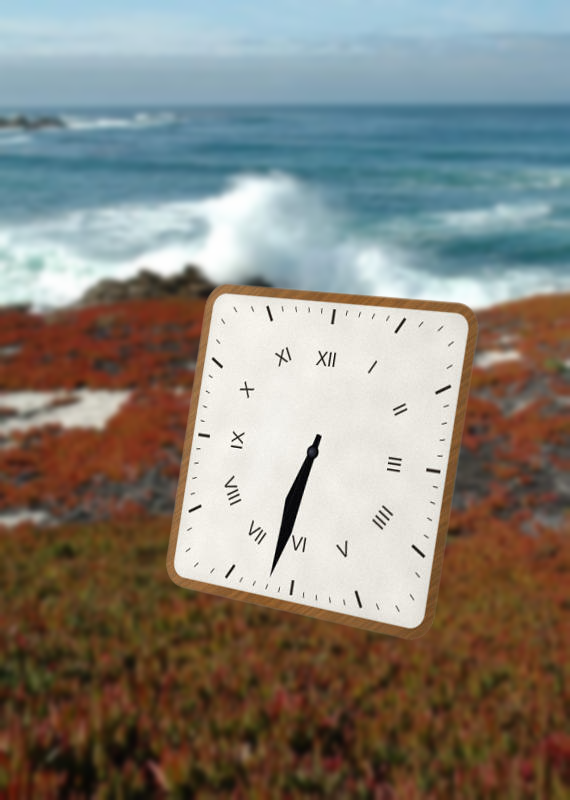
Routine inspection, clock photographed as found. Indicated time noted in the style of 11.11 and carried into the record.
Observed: 6.32
